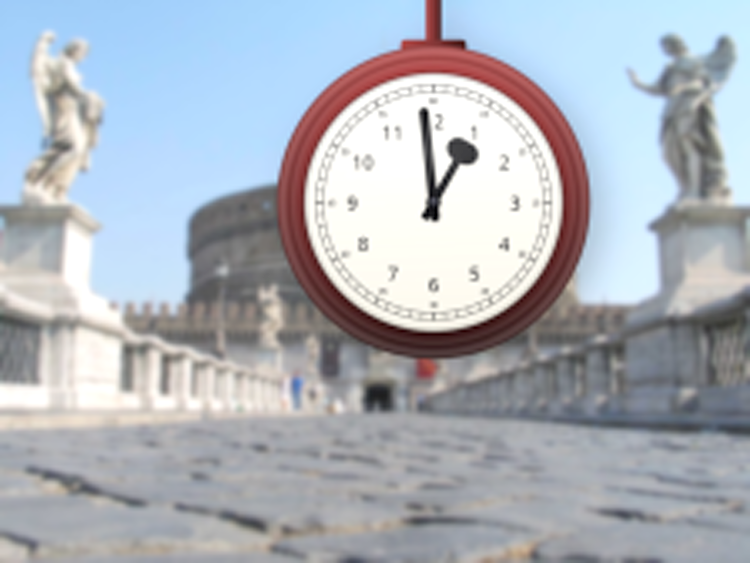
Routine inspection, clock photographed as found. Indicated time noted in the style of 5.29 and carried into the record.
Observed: 12.59
